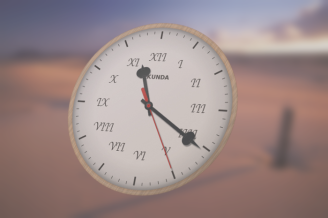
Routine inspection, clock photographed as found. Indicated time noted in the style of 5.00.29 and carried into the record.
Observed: 11.20.25
